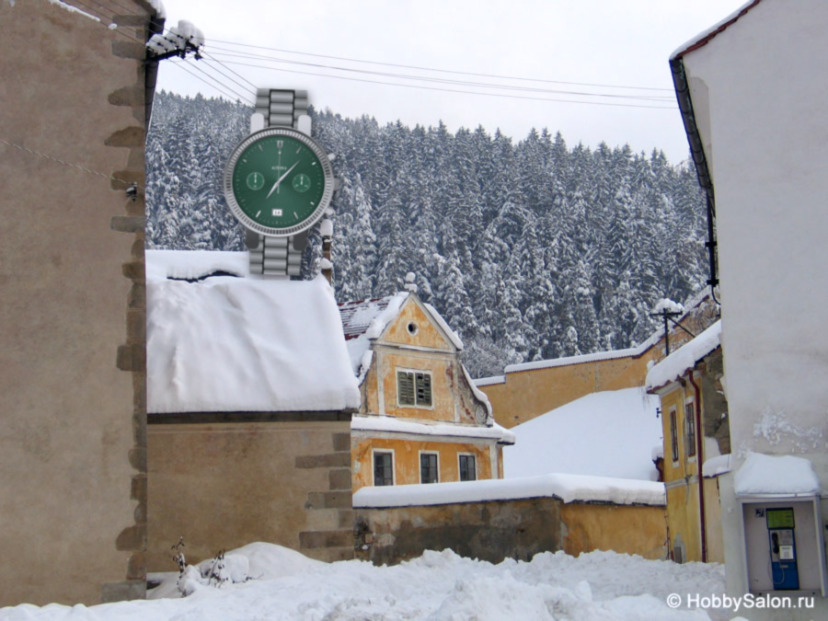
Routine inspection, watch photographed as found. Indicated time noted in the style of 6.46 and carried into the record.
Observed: 7.07
